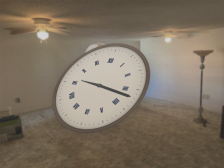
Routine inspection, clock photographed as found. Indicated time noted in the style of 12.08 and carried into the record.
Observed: 9.17
